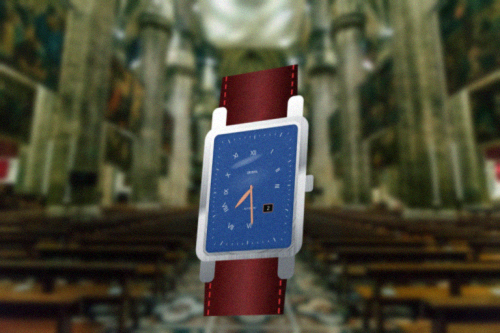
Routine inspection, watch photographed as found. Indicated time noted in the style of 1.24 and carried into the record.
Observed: 7.29
